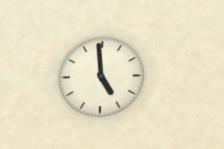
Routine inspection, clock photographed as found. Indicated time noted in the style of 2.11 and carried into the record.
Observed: 4.59
